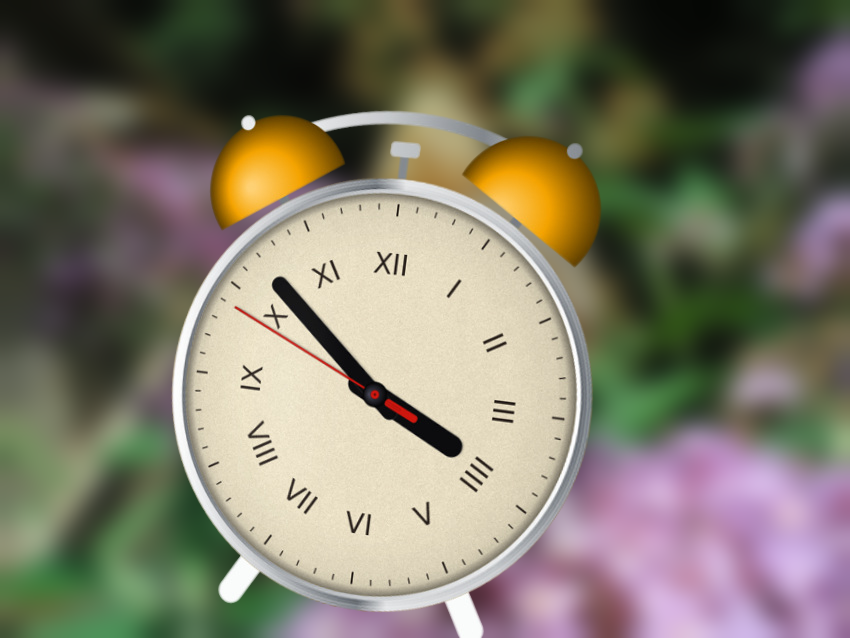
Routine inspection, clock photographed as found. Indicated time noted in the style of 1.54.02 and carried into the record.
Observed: 3.51.49
